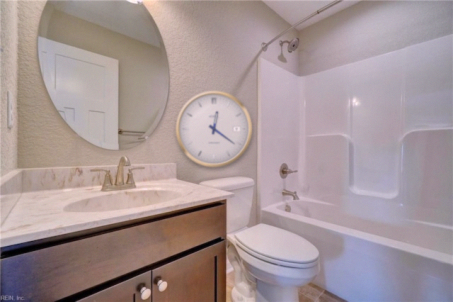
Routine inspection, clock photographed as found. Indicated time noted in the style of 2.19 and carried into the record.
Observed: 12.21
